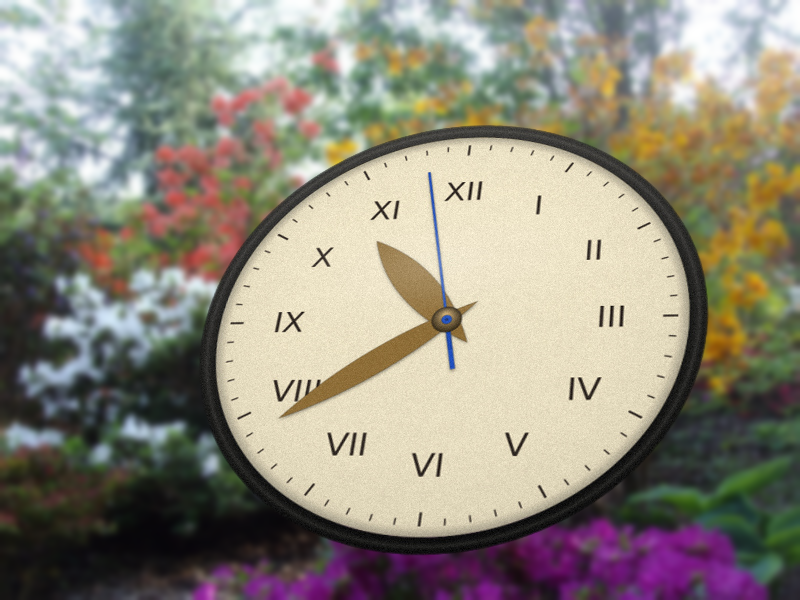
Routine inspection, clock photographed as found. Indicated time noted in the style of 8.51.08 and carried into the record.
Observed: 10.38.58
